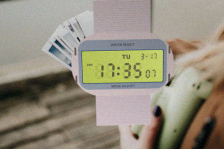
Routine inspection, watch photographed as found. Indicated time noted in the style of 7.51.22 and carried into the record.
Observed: 17.35.07
